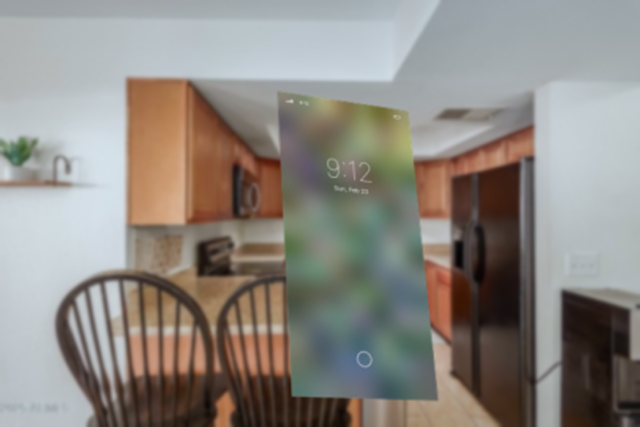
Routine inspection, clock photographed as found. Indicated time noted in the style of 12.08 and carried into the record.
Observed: 9.12
